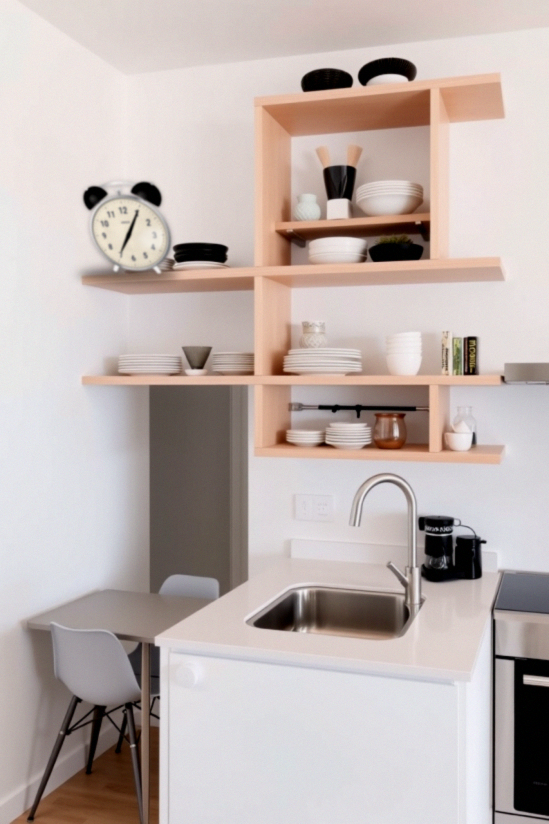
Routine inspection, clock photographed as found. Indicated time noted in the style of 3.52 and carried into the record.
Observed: 7.05
